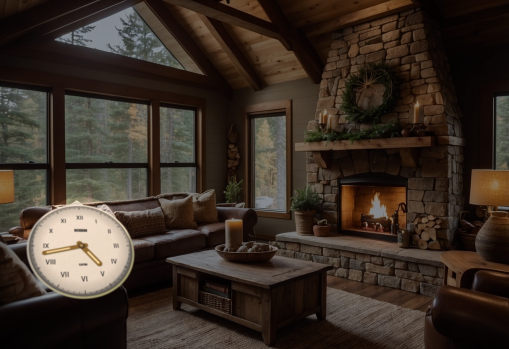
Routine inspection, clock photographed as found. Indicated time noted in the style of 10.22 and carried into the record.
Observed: 4.43
